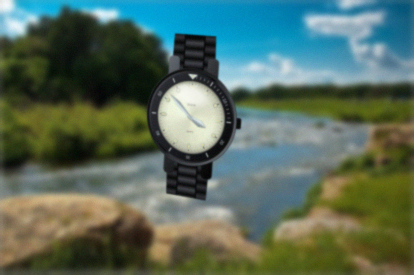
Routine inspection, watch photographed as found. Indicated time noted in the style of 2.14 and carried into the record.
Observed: 3.52
